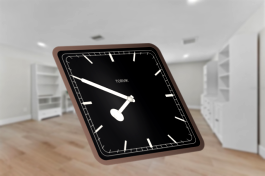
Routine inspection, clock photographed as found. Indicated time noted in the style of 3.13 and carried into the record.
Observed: 7.50
